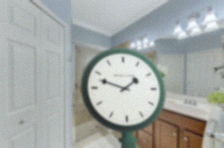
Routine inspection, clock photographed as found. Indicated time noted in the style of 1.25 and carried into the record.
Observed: 1.48
